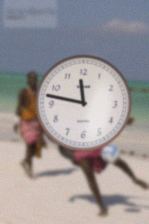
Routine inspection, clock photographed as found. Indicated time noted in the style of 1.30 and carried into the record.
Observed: 11.47
